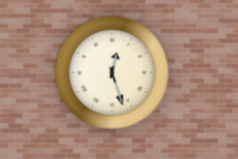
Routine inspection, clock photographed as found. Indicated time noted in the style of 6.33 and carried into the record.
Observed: 12.27
